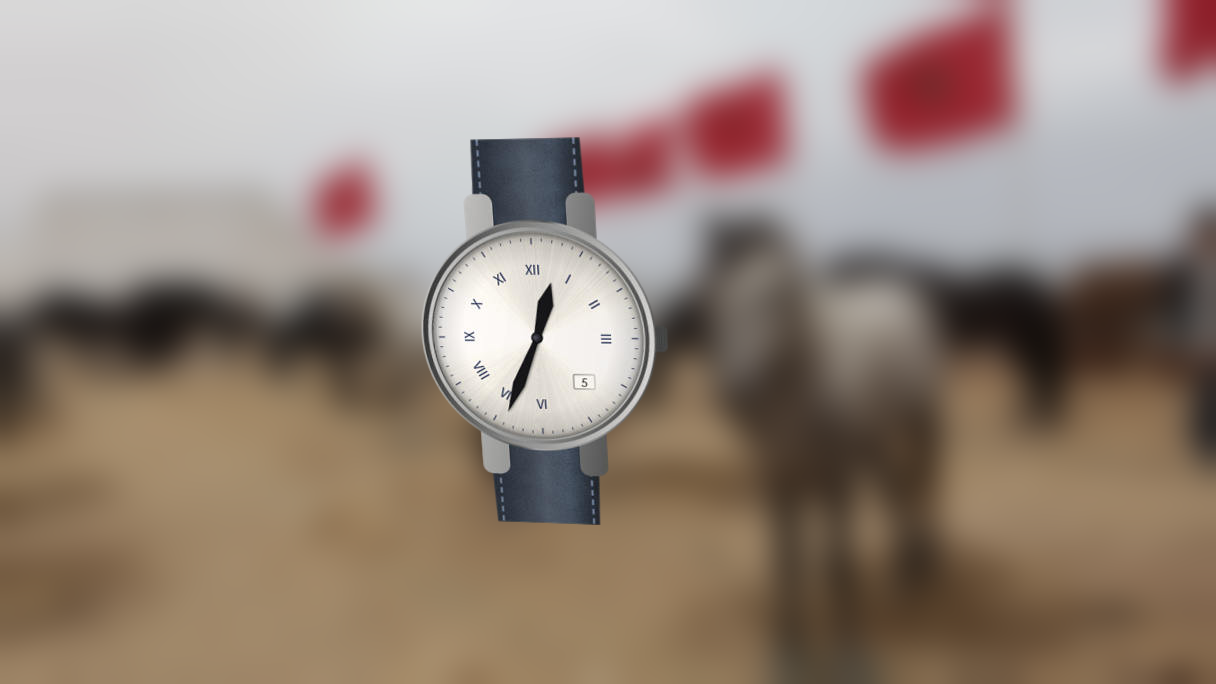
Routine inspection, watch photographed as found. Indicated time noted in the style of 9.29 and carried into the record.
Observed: 12.34
